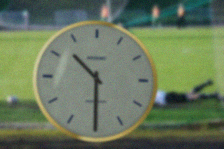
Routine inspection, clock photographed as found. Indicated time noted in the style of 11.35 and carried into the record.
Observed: 10.30
